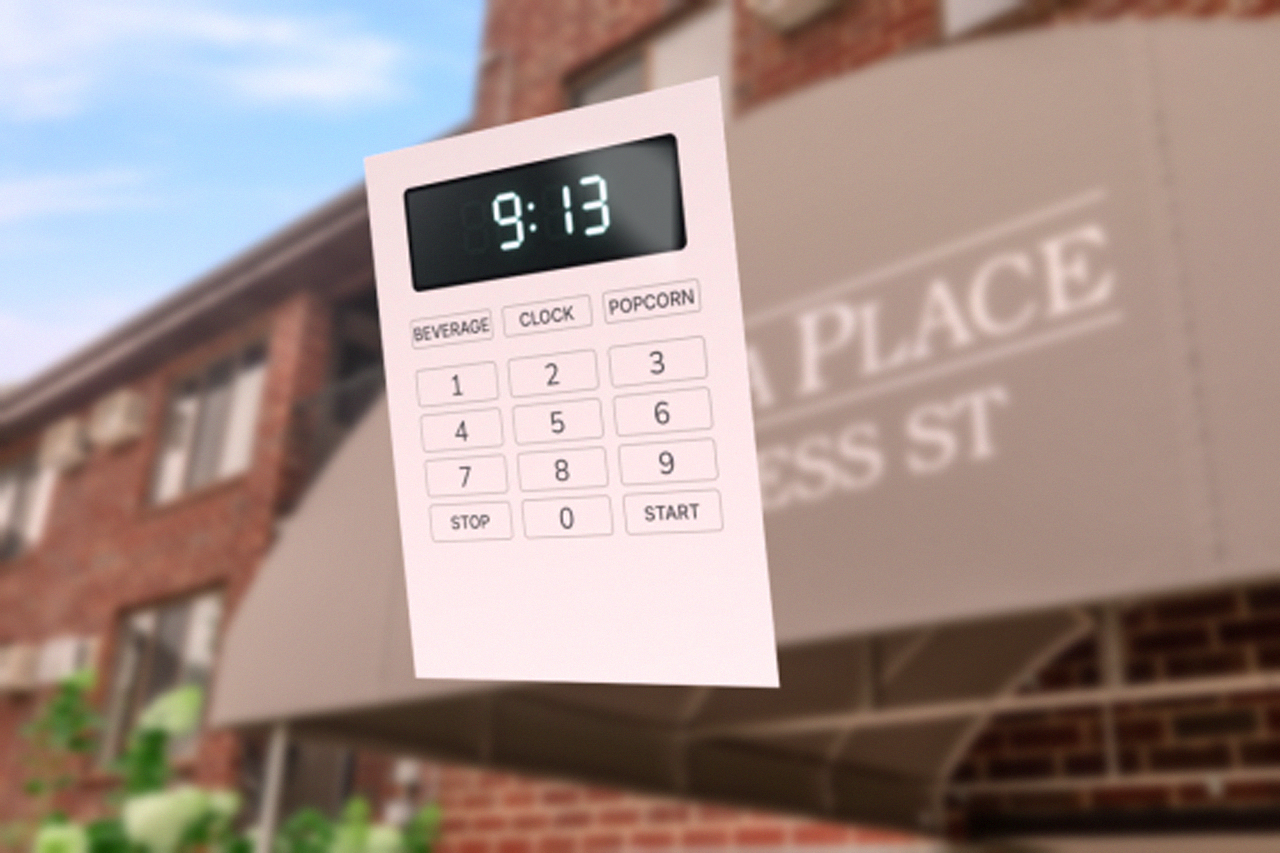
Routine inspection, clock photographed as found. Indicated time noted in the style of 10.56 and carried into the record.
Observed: 9.13
